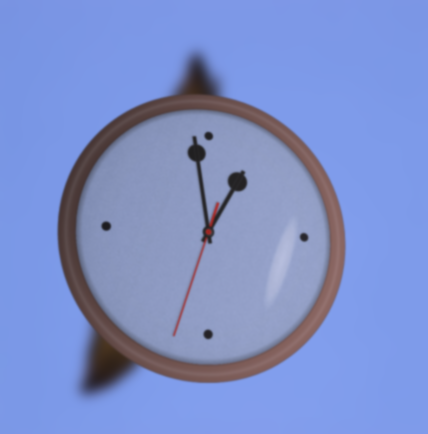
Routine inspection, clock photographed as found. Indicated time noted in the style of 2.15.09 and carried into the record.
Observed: 12.58.33
